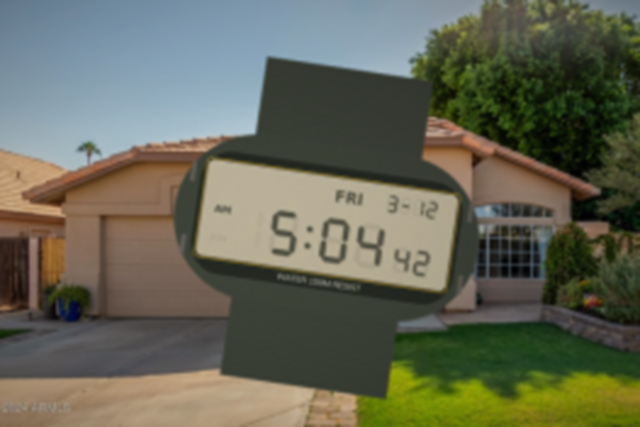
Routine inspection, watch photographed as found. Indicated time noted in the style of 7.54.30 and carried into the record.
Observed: 5.04.42
